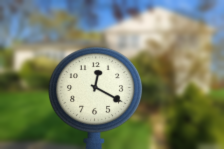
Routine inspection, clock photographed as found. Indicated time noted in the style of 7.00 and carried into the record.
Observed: 12.20
